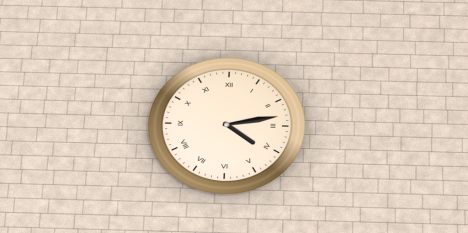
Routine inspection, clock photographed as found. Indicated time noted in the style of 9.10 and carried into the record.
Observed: 4.13
